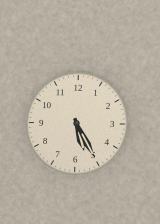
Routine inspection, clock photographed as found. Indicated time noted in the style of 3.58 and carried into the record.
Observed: 5.25
